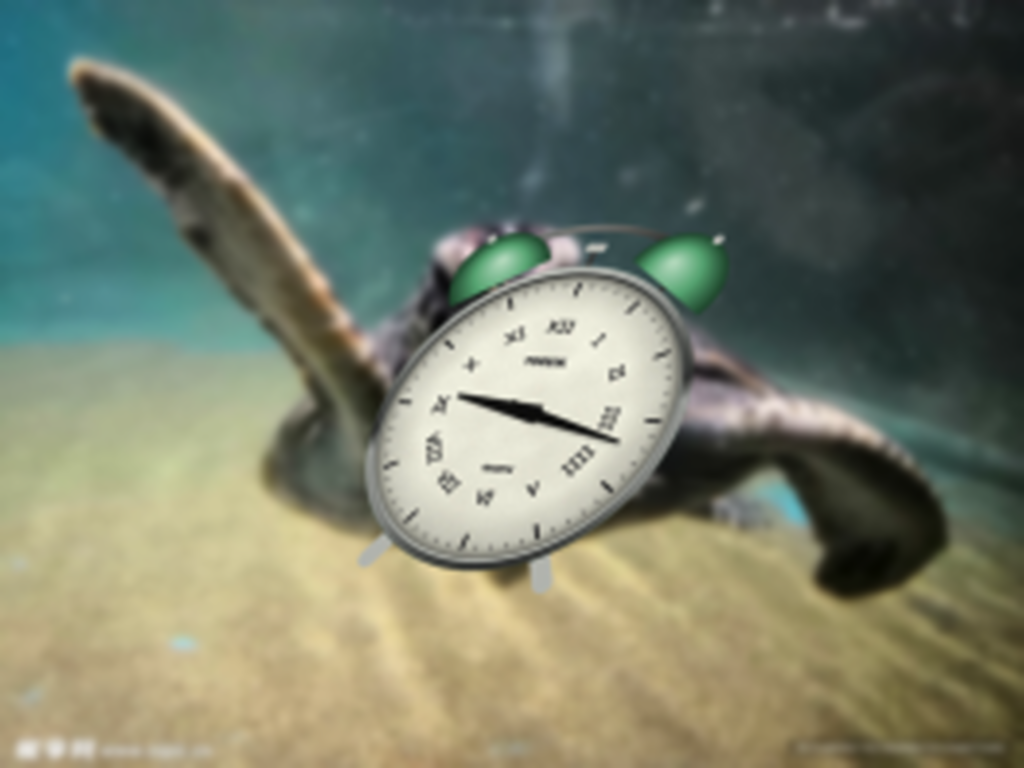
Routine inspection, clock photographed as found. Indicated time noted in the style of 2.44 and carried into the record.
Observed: 9.17
